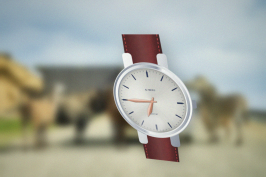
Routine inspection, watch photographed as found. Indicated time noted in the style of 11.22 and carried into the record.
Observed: 6.45
